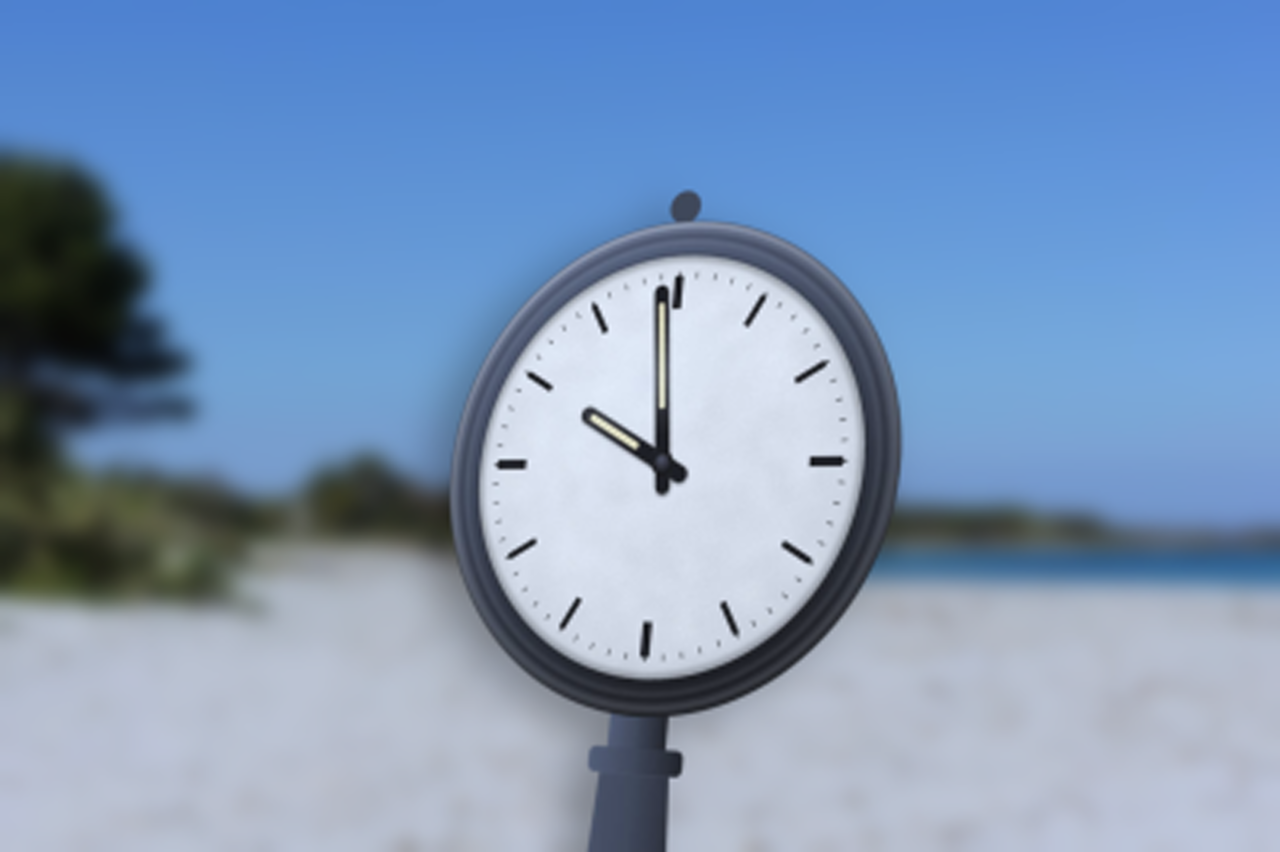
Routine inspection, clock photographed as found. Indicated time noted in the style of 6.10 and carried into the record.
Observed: 9.59
